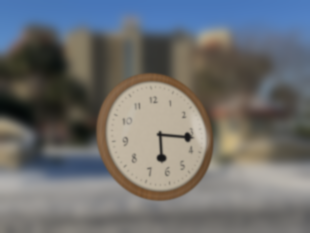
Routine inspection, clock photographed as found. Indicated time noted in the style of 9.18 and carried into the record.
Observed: 6.17
